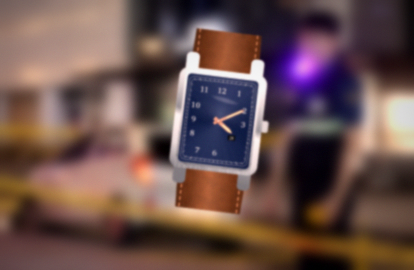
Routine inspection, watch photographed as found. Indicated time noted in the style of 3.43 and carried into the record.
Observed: 4.10
